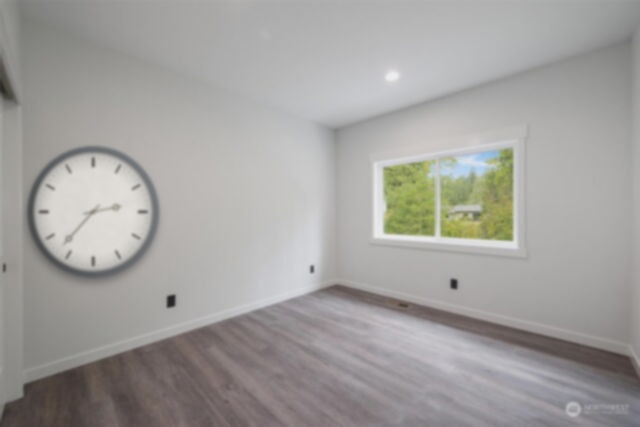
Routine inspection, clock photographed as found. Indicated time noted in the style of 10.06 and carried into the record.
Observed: 2.37
